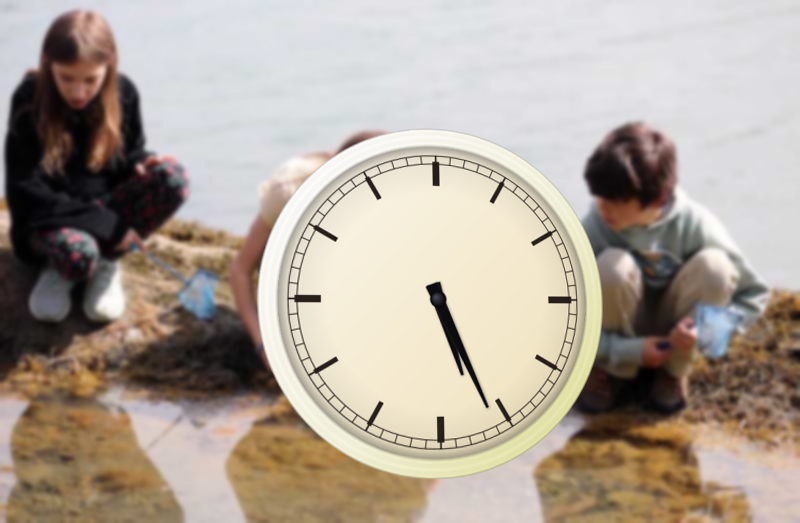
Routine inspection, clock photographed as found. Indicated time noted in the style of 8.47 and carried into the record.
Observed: 5.26
